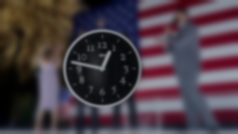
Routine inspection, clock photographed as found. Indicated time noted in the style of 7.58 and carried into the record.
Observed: 12.47
